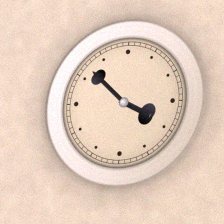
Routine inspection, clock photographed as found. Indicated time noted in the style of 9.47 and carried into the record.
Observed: 3.52
